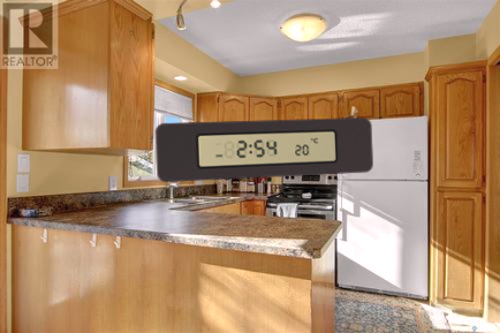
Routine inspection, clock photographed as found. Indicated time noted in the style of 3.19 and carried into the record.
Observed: 2.54
